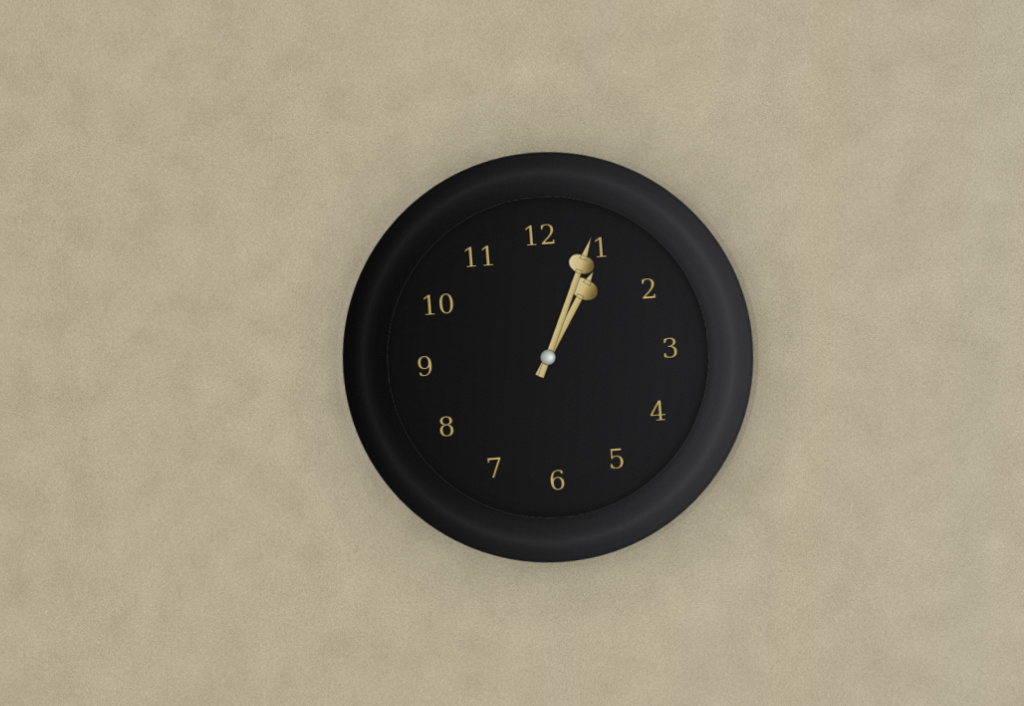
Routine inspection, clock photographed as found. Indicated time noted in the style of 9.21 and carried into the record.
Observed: 1.04
